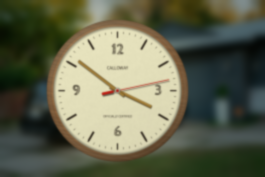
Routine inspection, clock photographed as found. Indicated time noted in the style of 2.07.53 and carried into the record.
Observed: 3.51.13
